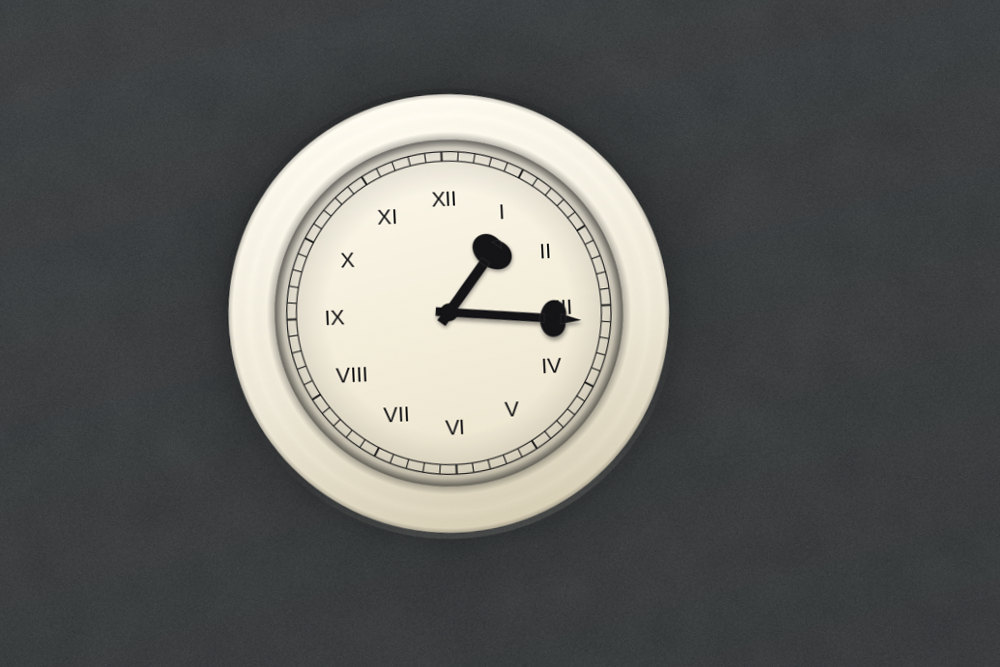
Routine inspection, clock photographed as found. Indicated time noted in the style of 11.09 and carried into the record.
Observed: 1.16
